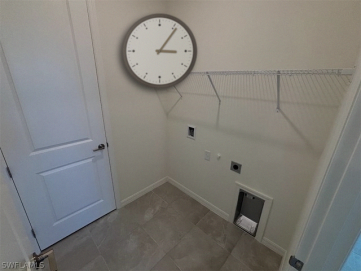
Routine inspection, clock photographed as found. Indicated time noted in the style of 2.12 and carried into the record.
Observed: 3.06
